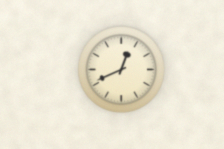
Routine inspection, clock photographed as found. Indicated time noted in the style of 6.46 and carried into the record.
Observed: 12.41
